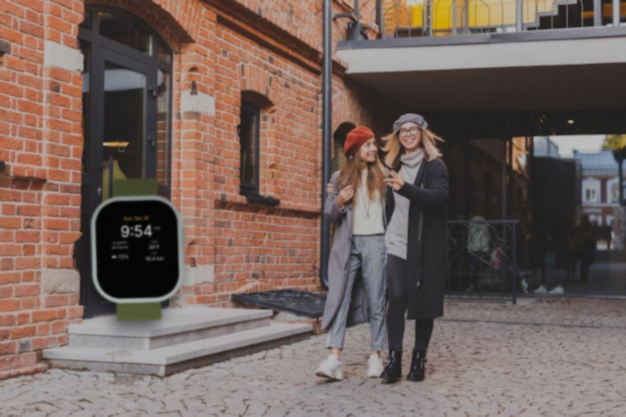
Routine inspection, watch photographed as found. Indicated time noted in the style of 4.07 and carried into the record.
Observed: 9.54
